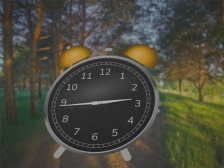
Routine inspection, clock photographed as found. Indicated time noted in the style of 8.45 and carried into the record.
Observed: 2.44
